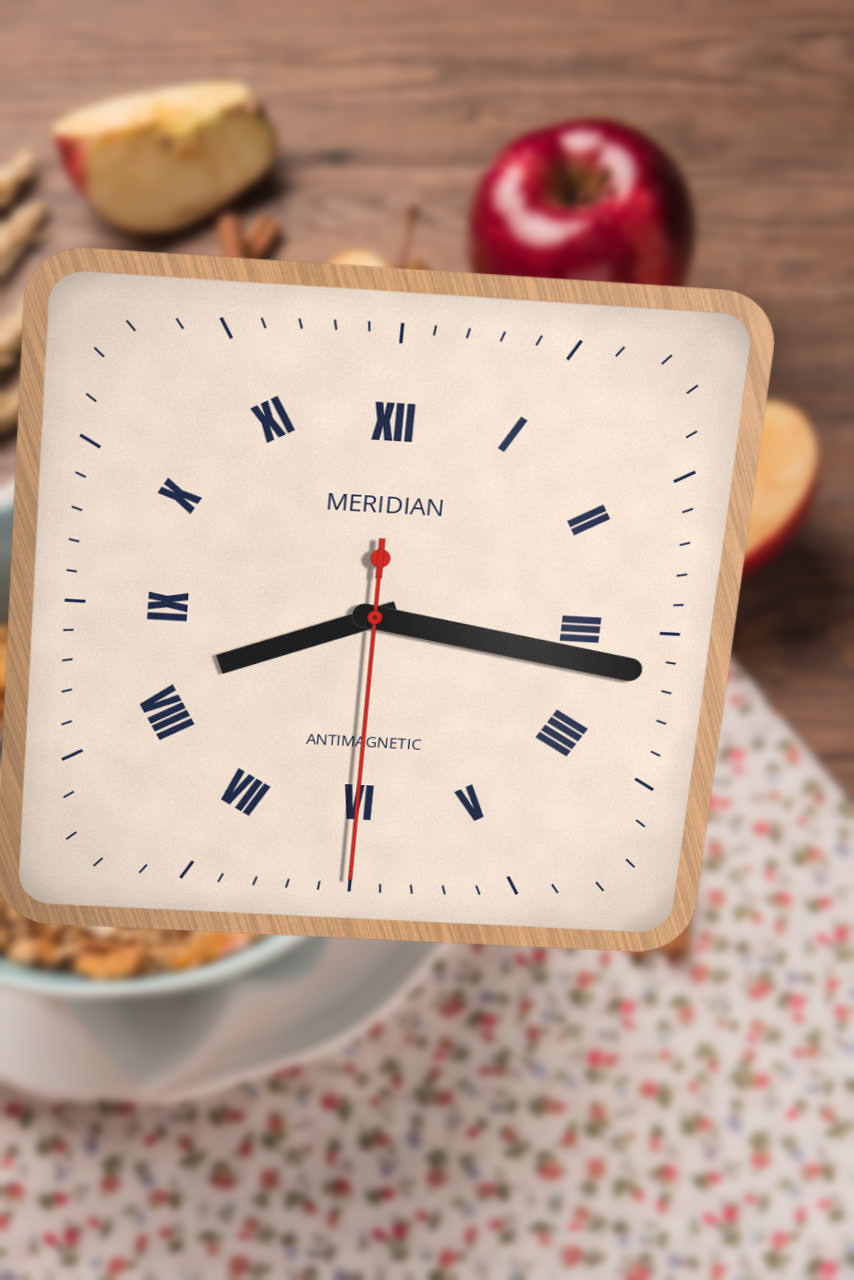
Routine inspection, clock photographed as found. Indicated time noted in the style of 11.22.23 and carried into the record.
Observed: 8.16.30
